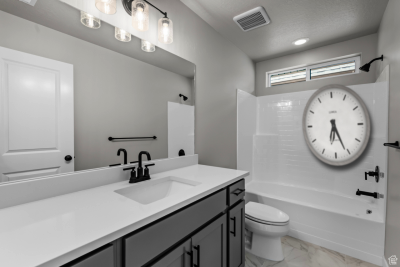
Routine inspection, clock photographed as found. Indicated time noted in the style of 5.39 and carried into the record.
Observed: 6.26
